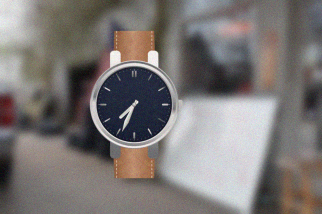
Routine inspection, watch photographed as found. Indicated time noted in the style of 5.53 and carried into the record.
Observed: 7.34
